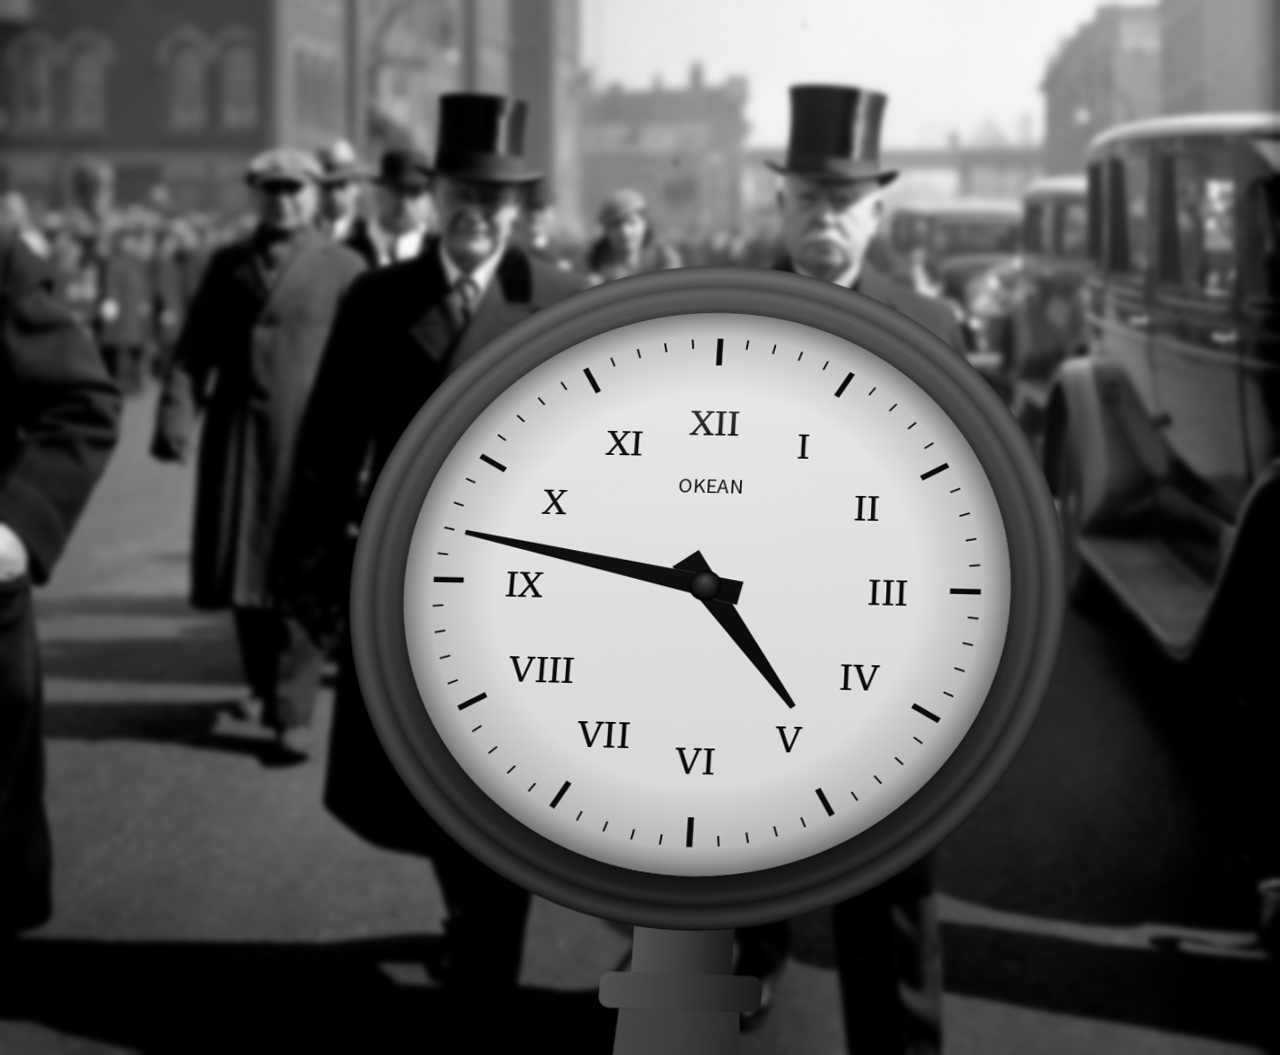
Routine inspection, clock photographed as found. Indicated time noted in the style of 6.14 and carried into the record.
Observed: 4.47
